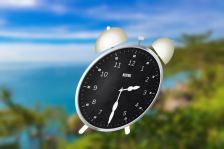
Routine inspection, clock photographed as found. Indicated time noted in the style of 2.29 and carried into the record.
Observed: 2.30
